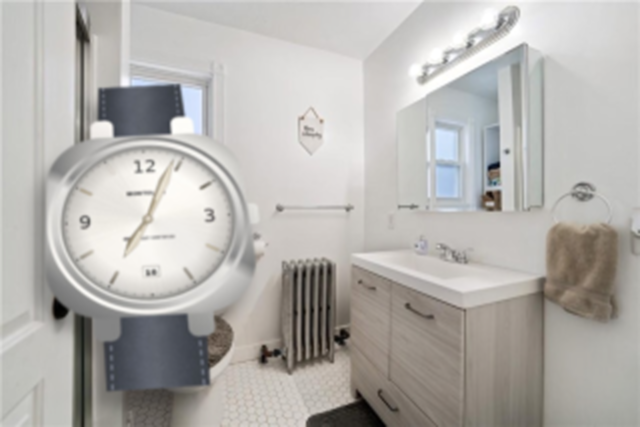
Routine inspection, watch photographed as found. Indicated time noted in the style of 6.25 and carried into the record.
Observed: 7.04
